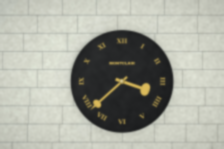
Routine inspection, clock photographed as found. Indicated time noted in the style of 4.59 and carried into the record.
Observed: 3.38
